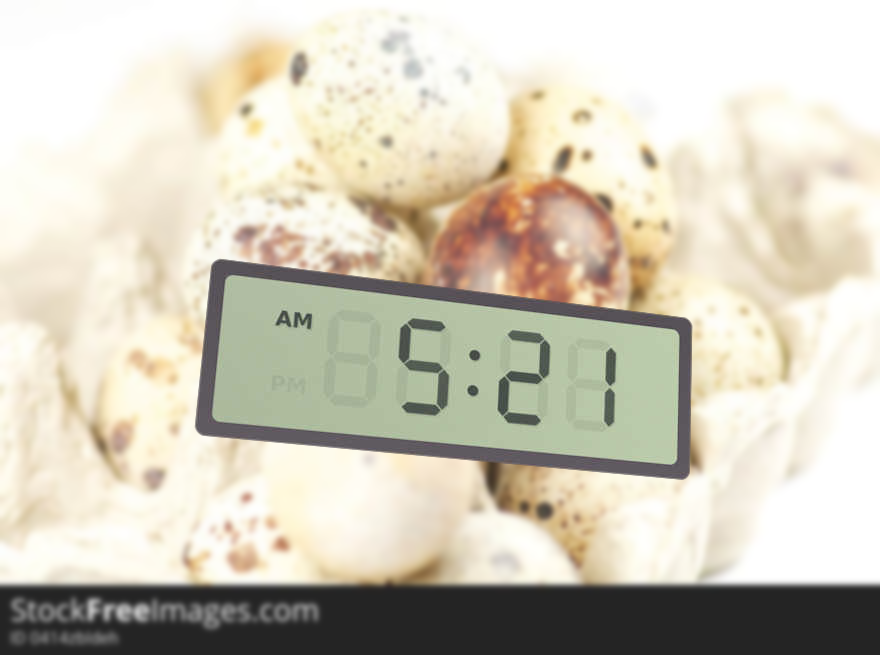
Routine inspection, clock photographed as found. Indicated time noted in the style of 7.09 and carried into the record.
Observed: 5.21
